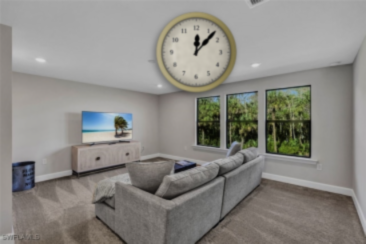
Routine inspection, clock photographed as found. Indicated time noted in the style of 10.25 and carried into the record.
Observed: 12.07
